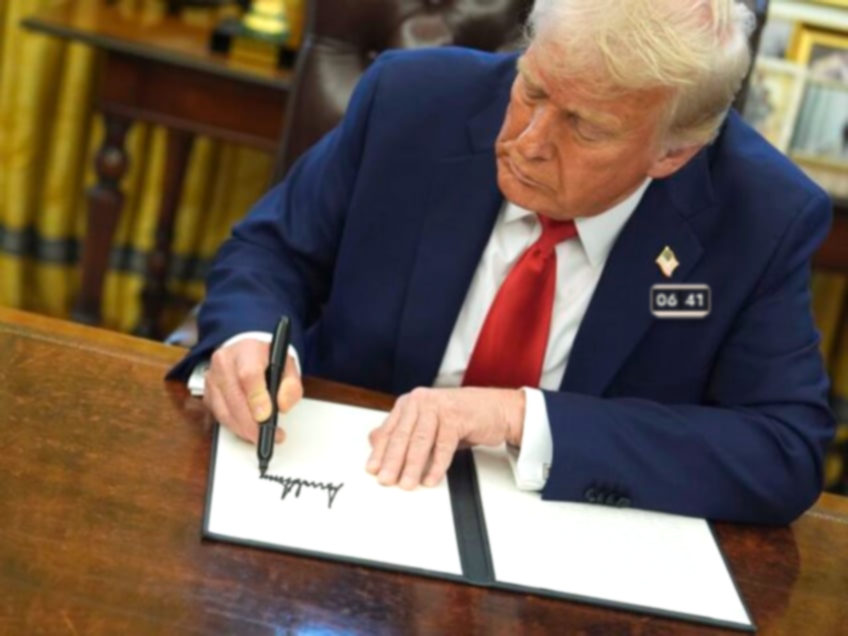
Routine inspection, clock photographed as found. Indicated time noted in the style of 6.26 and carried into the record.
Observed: 6.41
